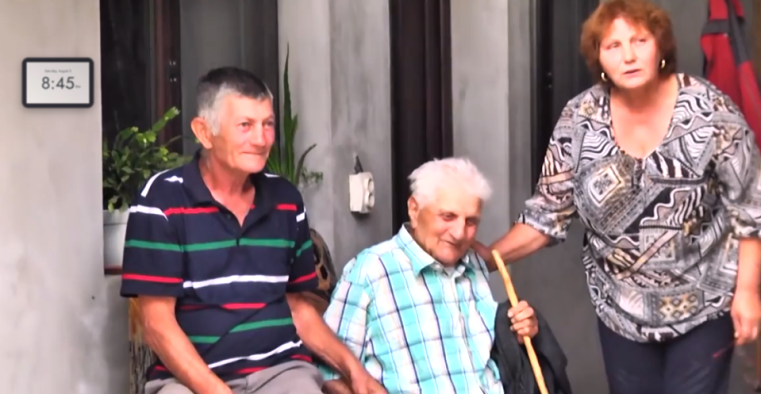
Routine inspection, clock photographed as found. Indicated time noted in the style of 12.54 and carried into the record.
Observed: 8.45
